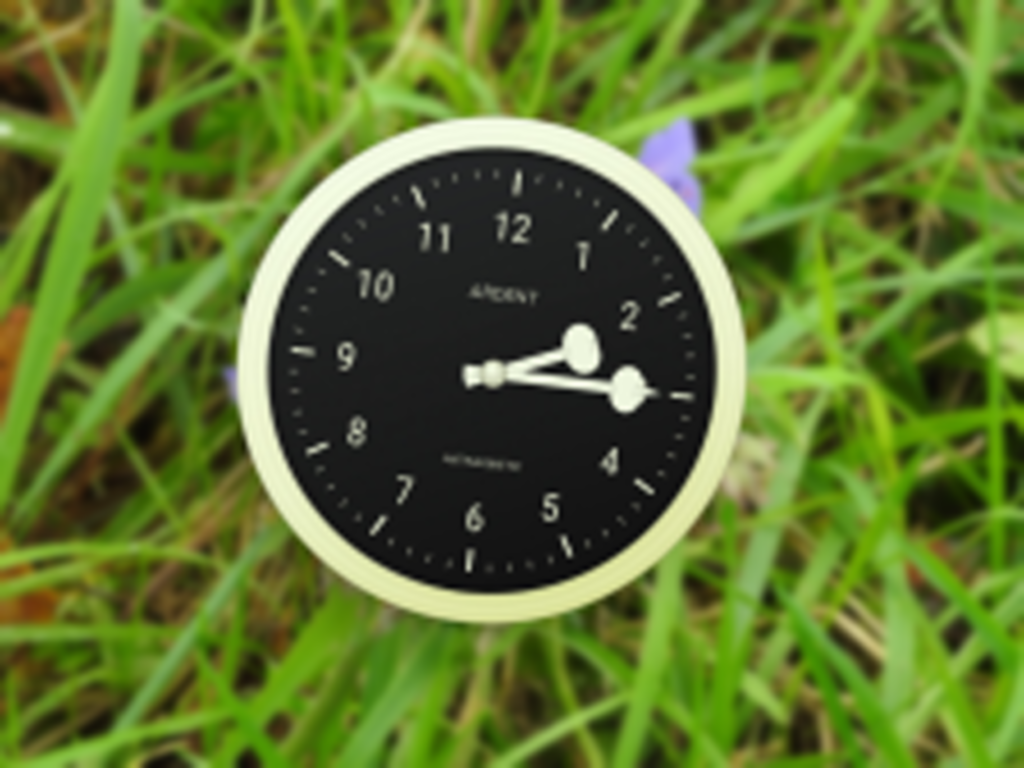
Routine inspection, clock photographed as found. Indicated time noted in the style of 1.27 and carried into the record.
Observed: 2.15
